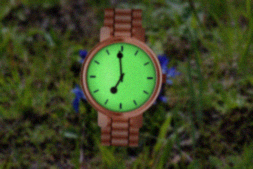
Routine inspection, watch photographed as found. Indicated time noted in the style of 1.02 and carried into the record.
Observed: 6.59
